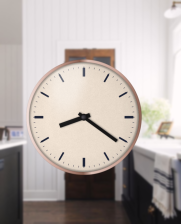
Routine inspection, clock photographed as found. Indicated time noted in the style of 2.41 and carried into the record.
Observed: 8.21
